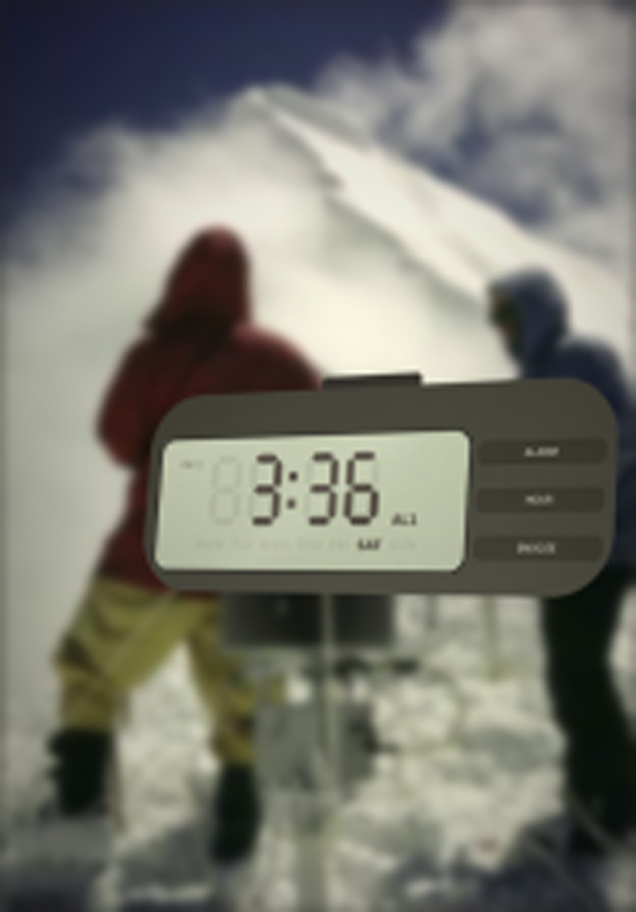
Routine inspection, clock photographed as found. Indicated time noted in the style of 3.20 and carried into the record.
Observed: 3.36
